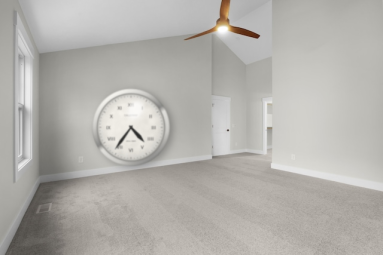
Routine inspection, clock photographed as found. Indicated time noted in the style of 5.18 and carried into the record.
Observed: 4.36
